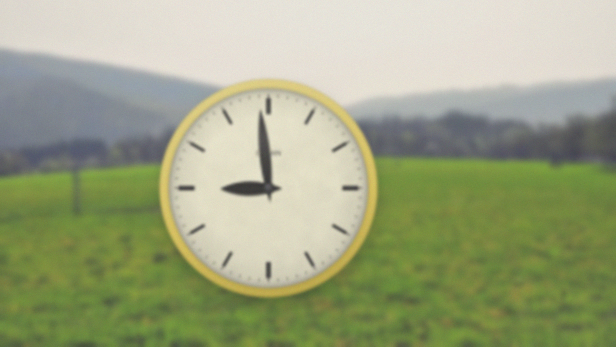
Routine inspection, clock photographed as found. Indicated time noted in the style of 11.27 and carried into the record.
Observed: 8.59
